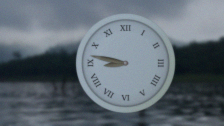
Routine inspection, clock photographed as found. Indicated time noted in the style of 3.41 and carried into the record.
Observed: 8.47
